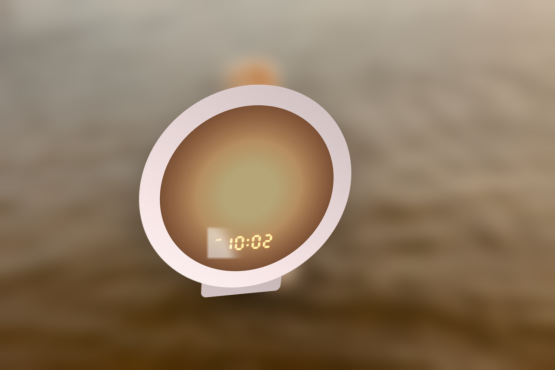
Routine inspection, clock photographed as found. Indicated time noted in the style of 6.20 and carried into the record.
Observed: 10.02
